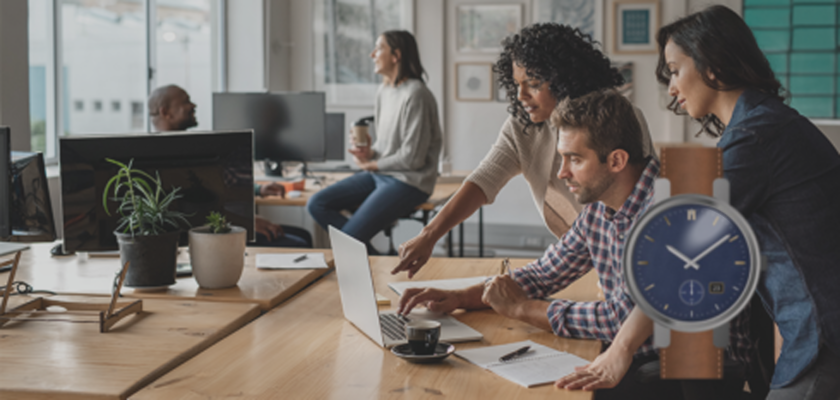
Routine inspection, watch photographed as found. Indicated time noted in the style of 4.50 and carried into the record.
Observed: 10.09
